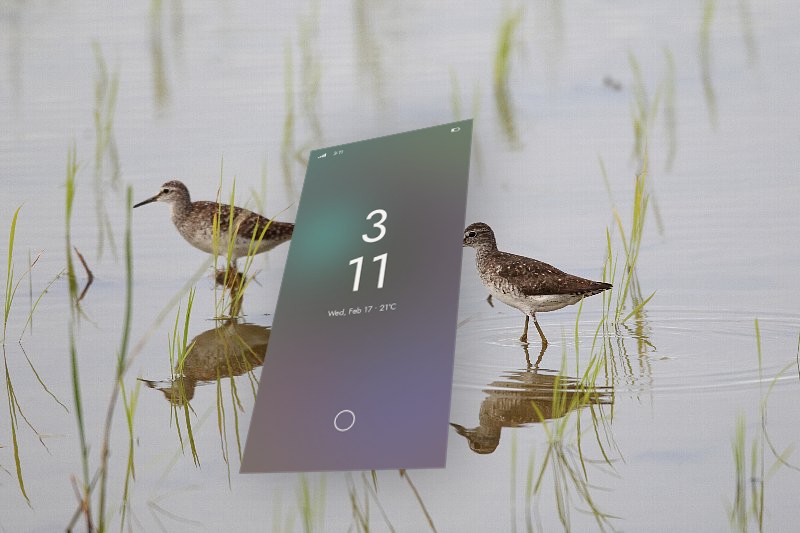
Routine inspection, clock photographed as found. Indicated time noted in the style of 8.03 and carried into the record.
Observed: 3.11
